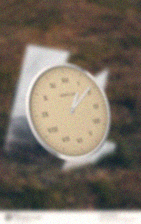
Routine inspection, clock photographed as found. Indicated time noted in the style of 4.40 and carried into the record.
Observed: 1.09
